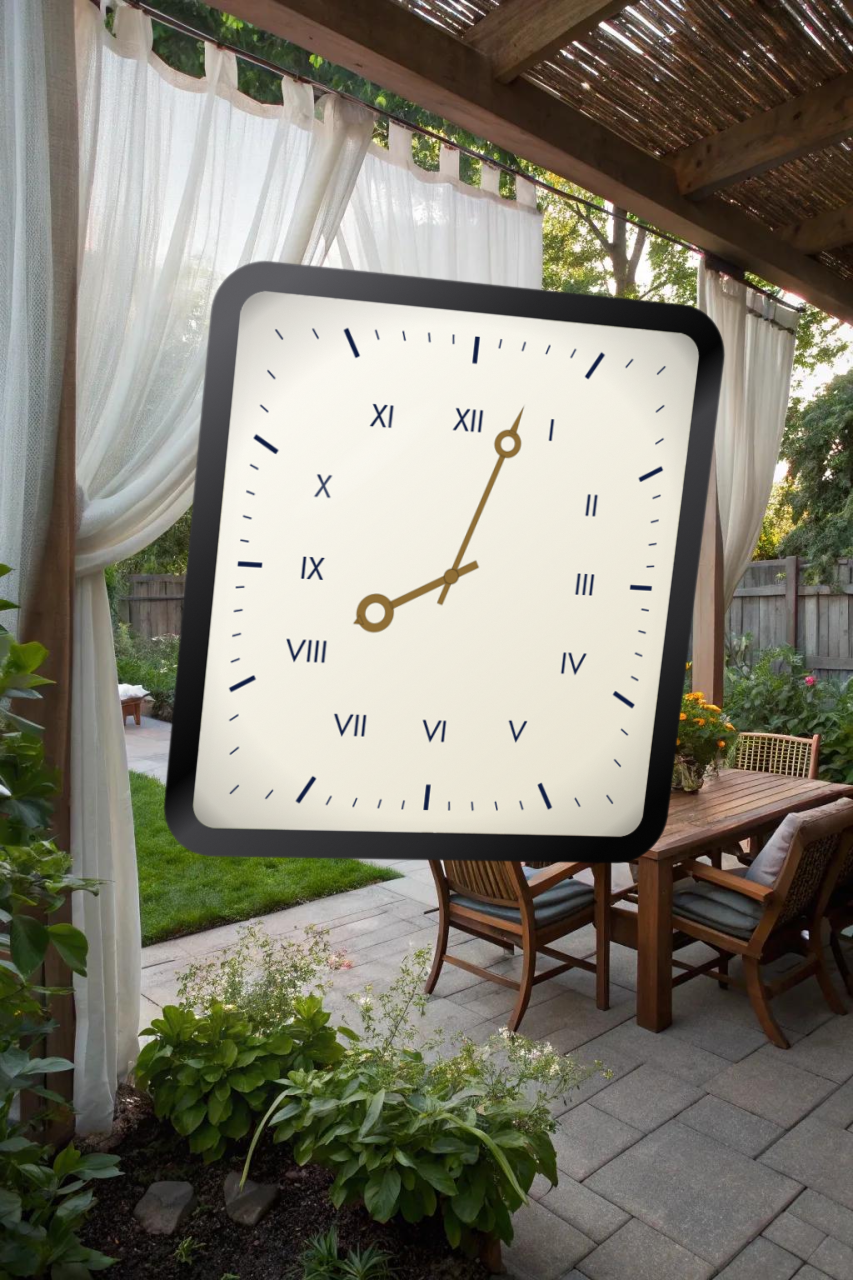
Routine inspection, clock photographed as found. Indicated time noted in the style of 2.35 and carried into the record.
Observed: 8.03
